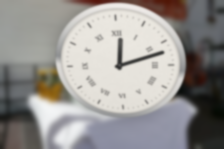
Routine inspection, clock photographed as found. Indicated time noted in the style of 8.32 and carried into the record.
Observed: 12.12
